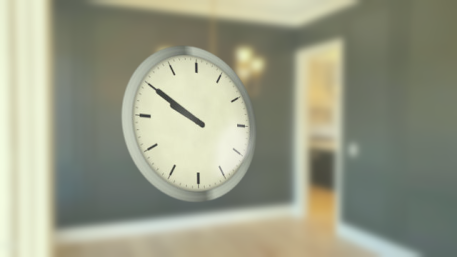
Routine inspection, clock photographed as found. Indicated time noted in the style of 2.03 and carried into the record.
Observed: 9.50
